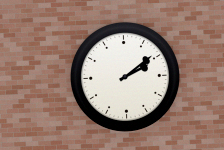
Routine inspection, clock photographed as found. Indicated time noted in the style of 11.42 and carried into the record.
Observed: 2.09
